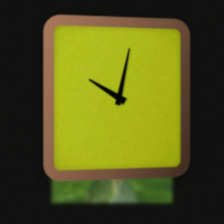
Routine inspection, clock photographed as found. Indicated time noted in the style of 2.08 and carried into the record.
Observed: 10.02
